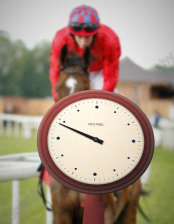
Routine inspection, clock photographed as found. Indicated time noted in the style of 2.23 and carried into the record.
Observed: 9.49
